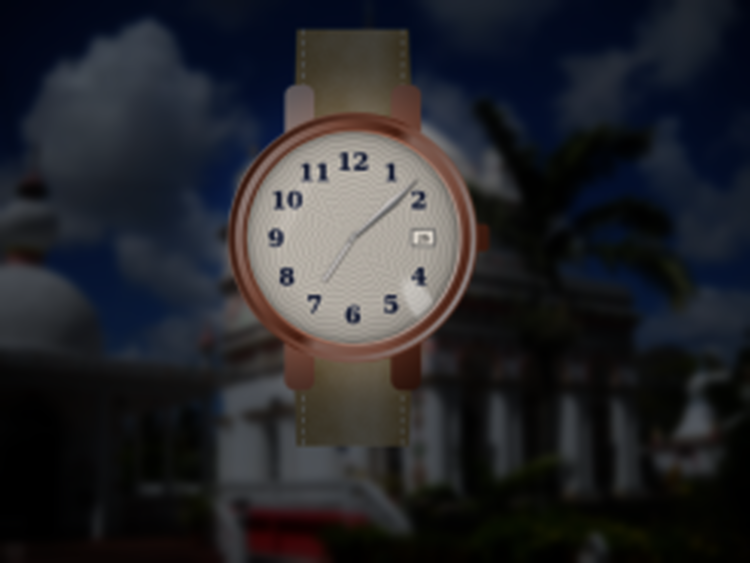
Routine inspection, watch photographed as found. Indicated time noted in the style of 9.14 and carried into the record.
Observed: 7.08
